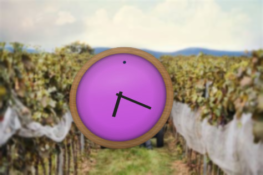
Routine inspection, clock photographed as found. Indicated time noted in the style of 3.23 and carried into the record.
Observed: 6.18
